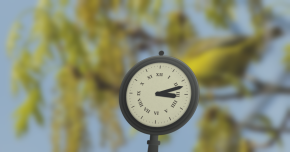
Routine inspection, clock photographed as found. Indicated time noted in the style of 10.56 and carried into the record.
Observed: 3.12
